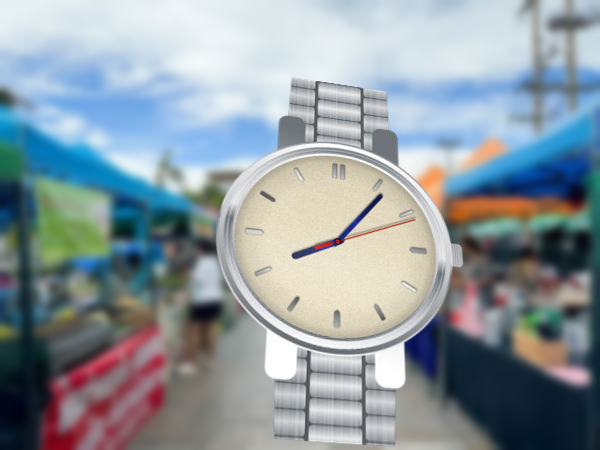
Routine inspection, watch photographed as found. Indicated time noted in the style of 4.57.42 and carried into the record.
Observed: 8.06.11
